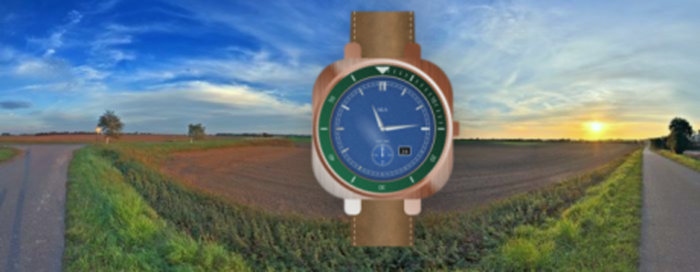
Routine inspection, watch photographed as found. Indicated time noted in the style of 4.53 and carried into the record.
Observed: 11.14
